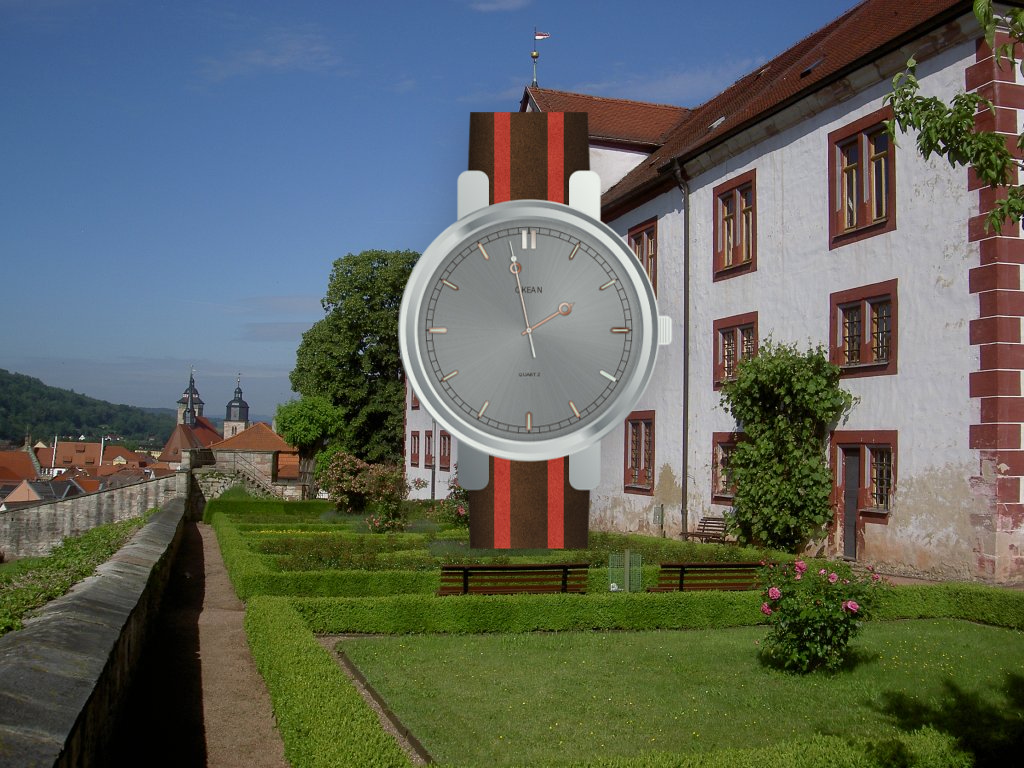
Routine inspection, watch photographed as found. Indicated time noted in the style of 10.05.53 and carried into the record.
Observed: 1.57.58
